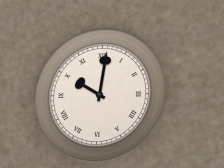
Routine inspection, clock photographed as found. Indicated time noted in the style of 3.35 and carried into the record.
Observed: 10.01
